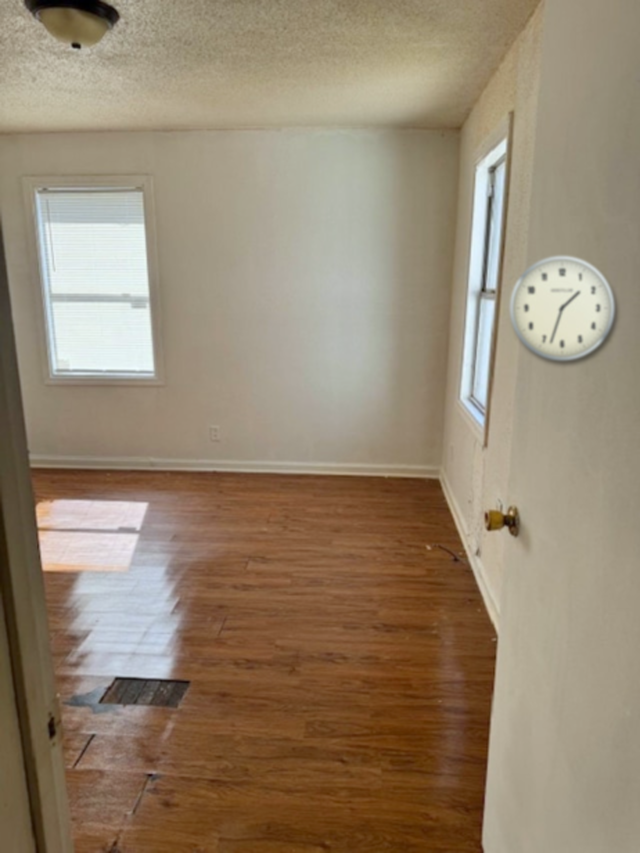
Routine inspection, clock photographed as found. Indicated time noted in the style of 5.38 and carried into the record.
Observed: 1.33
